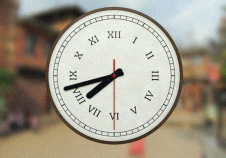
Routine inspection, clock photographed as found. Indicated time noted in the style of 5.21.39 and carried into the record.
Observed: 7.42.30
